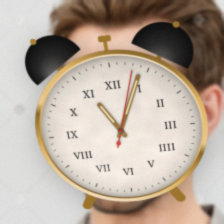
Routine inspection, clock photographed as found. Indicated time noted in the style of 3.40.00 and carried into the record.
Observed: 11.04.03
